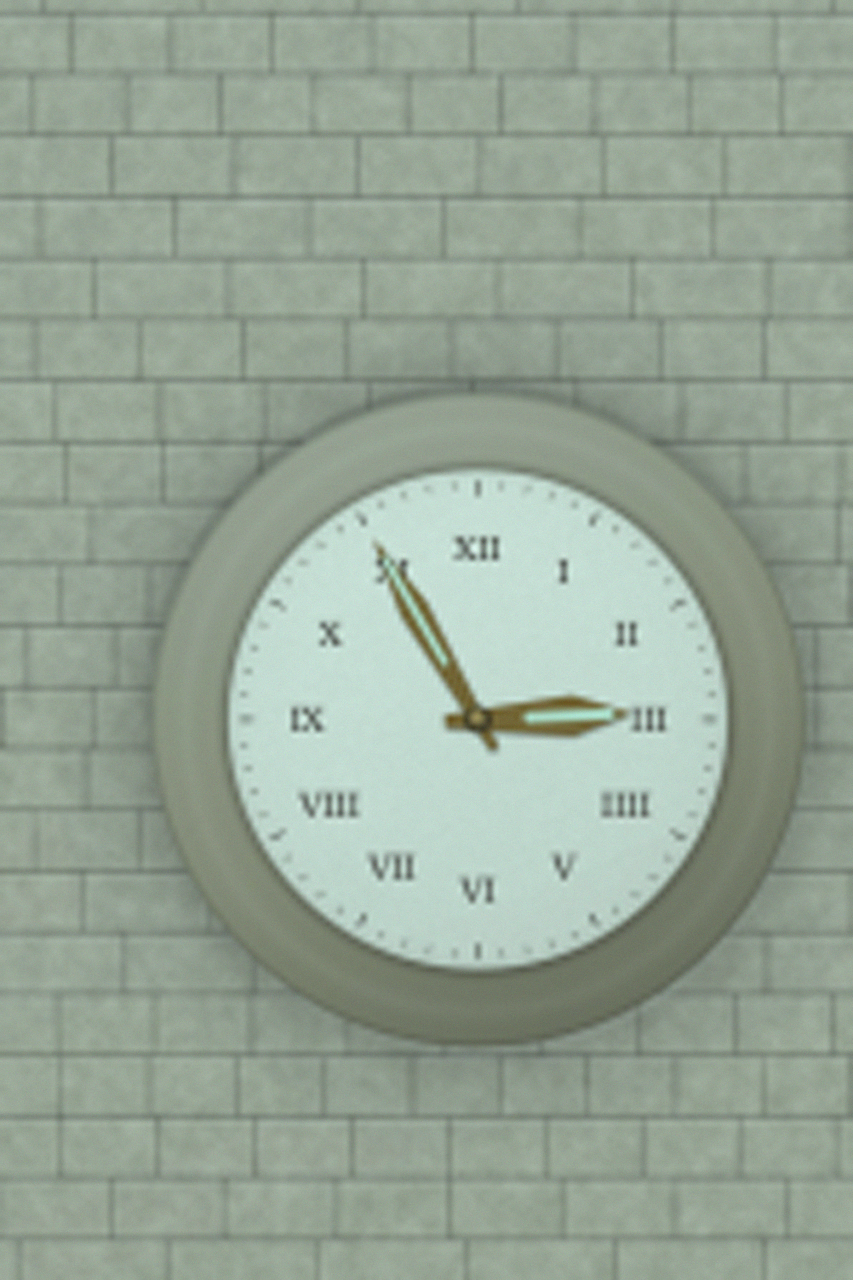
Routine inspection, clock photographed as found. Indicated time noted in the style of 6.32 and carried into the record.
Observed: 2.55
